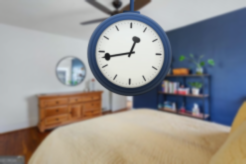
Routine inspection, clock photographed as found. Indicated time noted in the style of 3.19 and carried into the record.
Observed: 12.43
